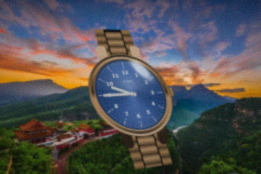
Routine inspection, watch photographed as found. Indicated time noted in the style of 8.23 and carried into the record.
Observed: 9.45
